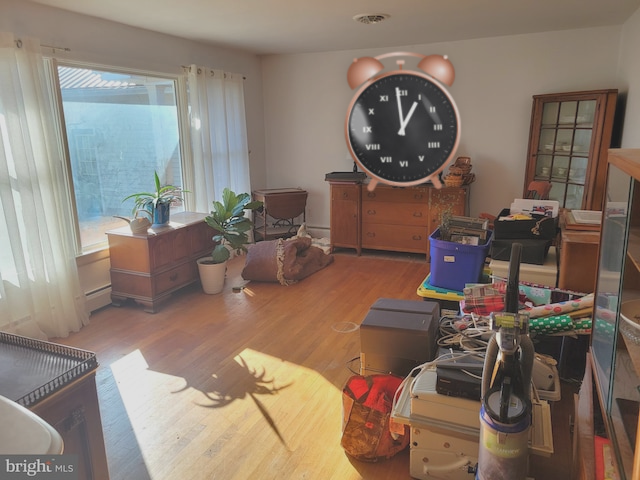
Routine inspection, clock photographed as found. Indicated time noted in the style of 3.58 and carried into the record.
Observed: 12.59
